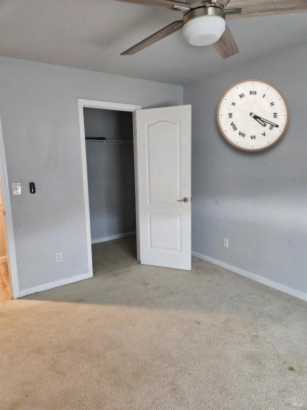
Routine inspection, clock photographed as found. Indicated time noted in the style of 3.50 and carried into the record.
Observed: 4.19
